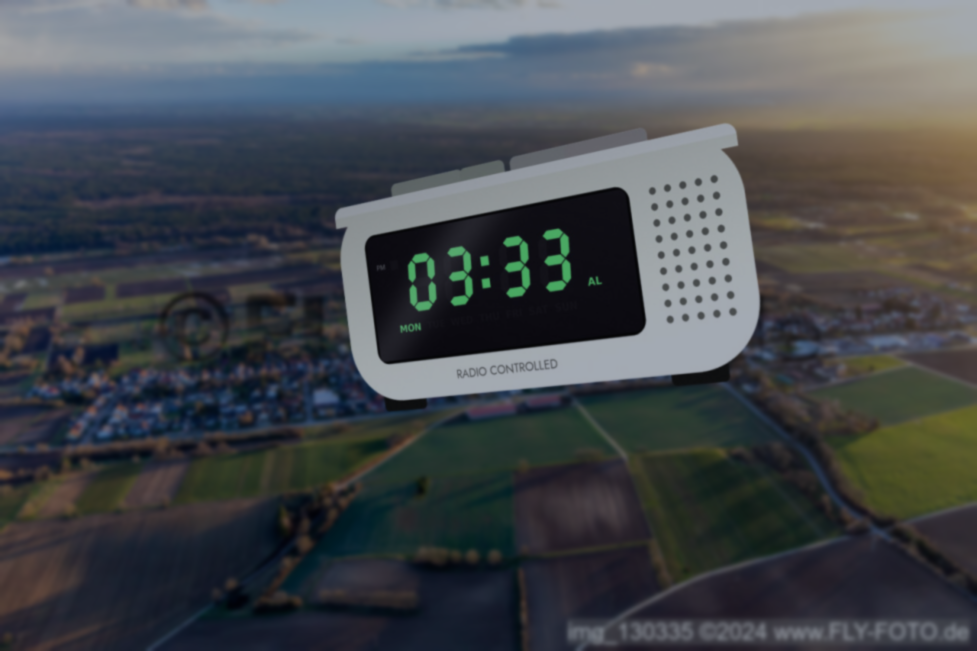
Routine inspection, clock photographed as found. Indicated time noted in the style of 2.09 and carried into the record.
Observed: 3.33
